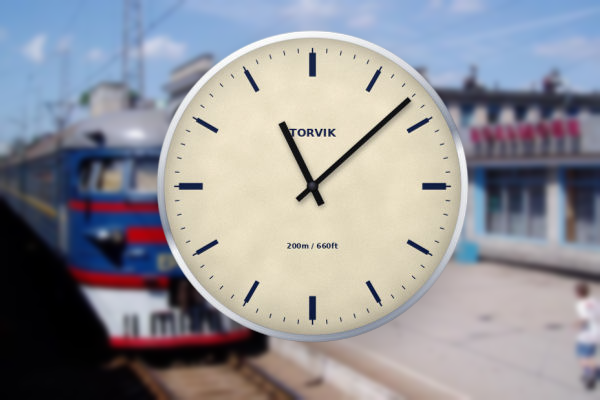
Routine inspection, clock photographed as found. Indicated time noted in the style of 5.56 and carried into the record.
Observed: 11.08
